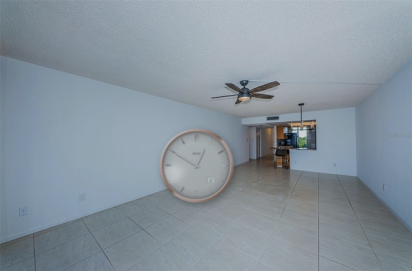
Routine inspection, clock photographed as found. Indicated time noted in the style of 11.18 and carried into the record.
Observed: 12.50
